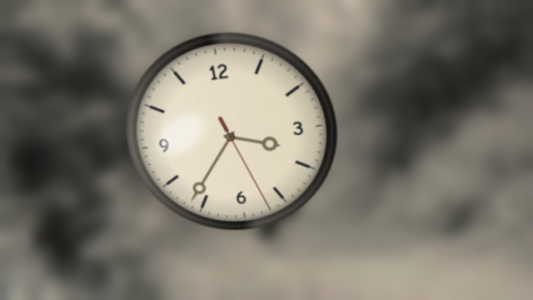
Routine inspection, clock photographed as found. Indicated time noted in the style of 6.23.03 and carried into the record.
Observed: 3.36.27
